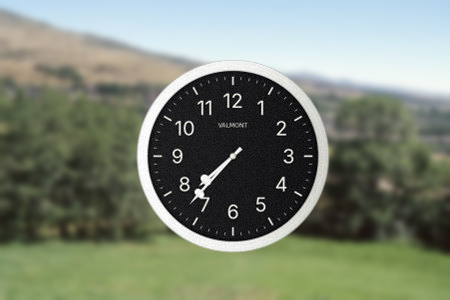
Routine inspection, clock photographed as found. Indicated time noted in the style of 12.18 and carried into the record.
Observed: 7.37
